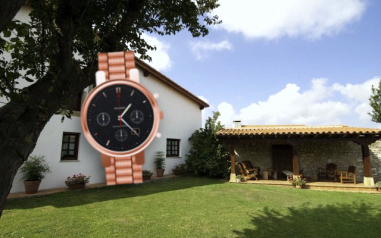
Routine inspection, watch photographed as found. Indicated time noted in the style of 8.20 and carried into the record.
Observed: 1.23
